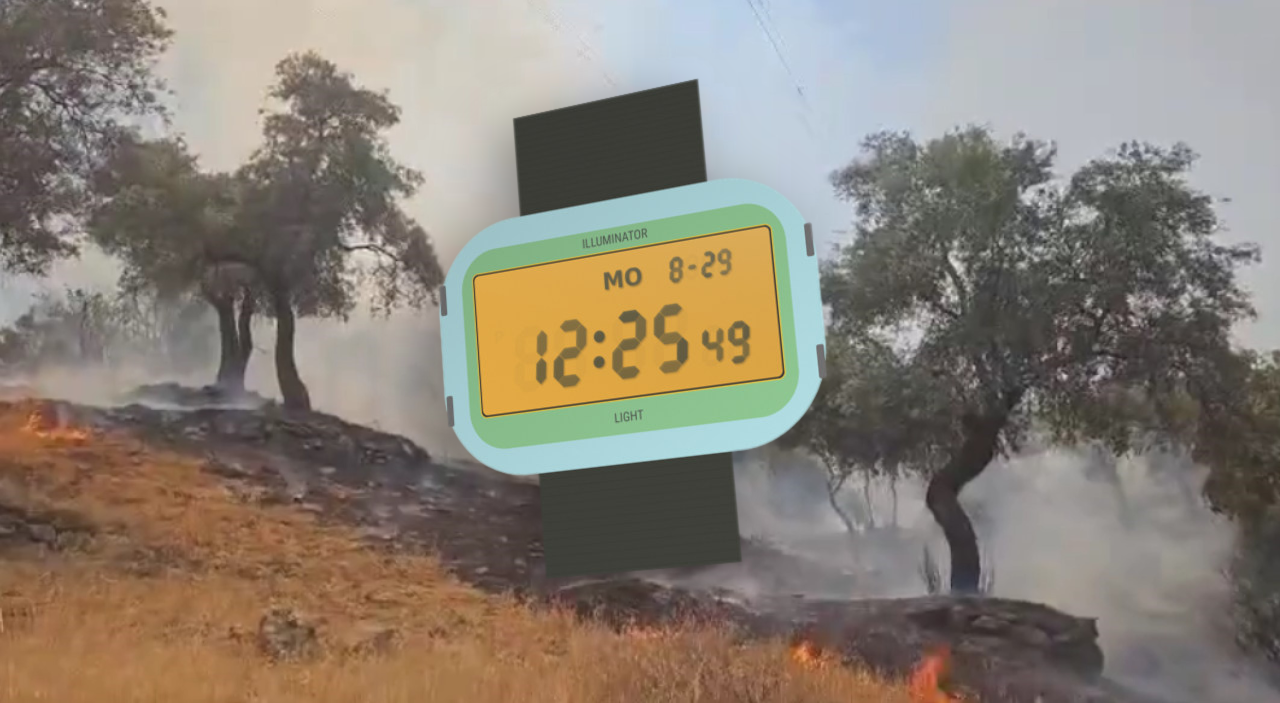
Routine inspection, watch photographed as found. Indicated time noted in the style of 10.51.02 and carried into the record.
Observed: 12.25.49
